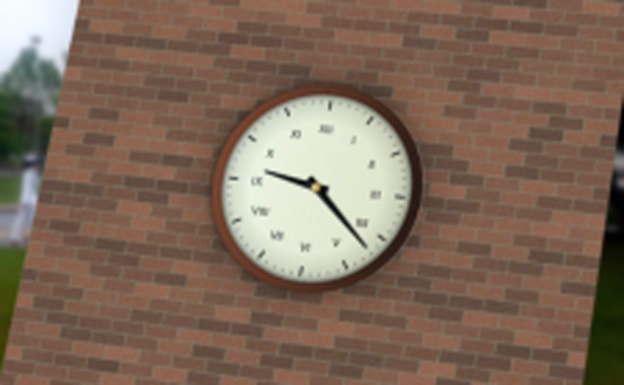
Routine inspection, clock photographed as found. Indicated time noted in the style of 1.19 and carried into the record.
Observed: 9.22
